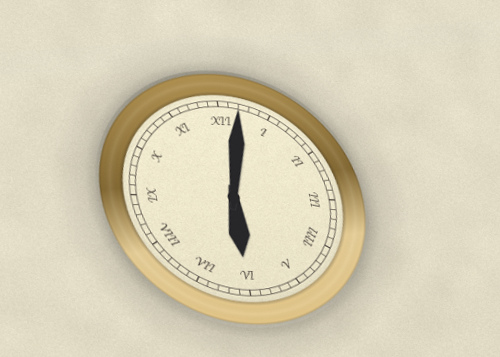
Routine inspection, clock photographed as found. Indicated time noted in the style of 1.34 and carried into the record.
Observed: 6.02
